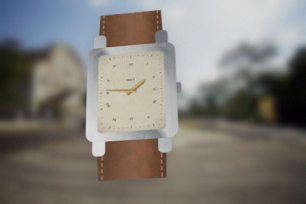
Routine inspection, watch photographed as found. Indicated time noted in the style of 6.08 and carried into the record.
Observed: 1.46
